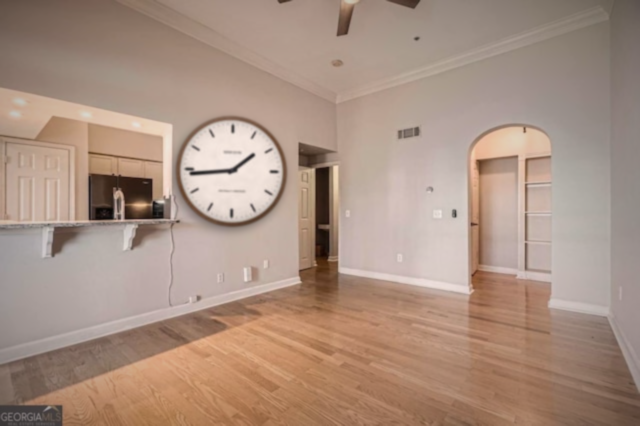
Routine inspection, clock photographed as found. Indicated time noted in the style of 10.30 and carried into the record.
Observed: 1.44
